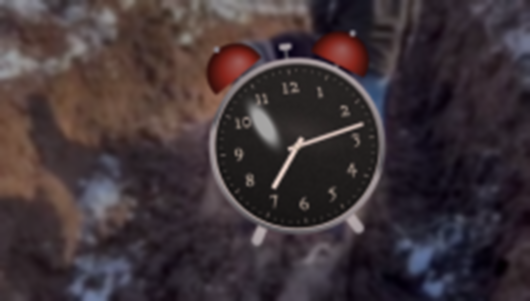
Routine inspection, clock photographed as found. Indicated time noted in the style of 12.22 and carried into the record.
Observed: 7.13
